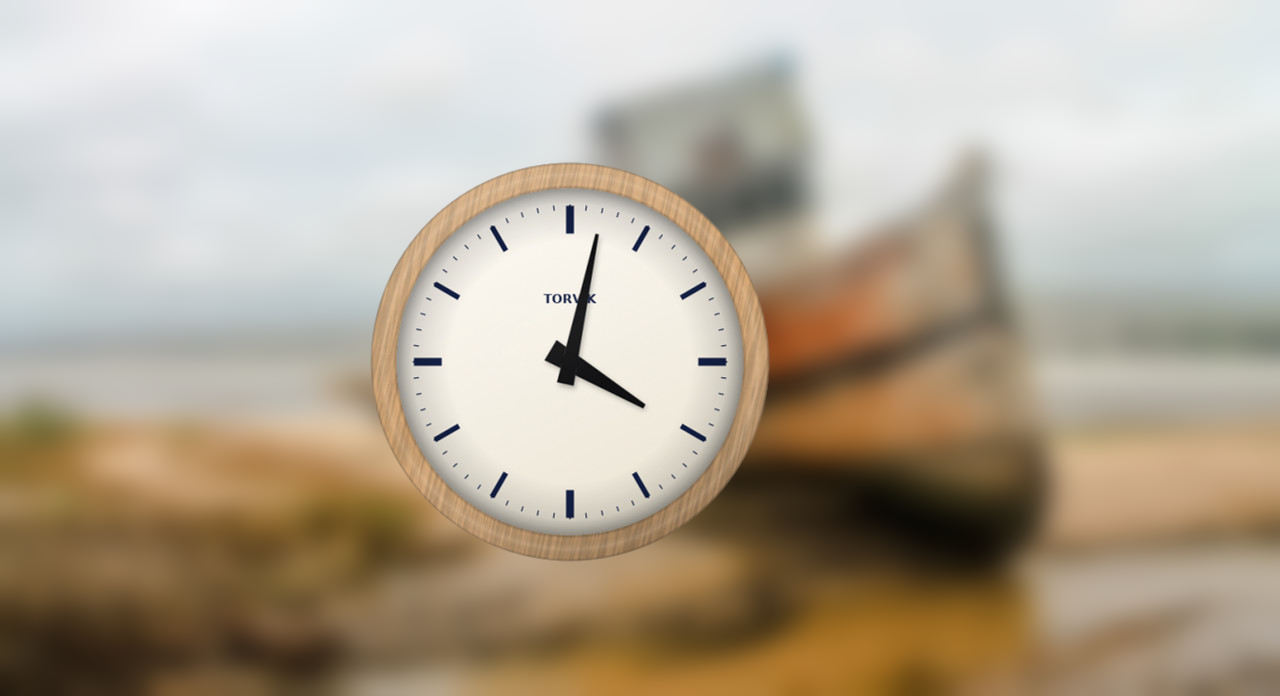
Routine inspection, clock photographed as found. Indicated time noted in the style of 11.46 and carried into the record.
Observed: 4.02
